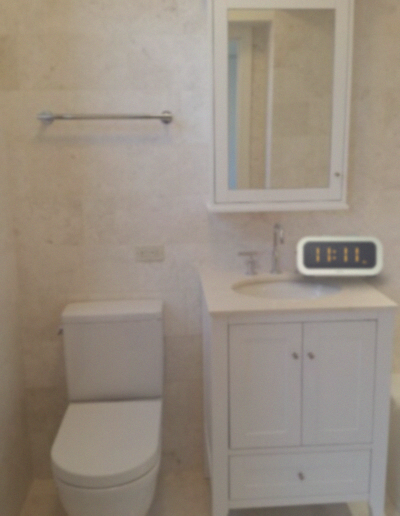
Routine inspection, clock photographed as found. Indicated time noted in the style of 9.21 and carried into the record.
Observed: 11.11
